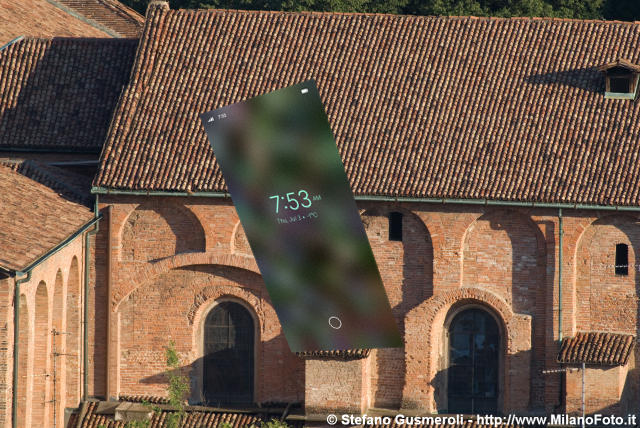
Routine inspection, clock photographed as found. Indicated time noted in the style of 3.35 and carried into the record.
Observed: 7.53
